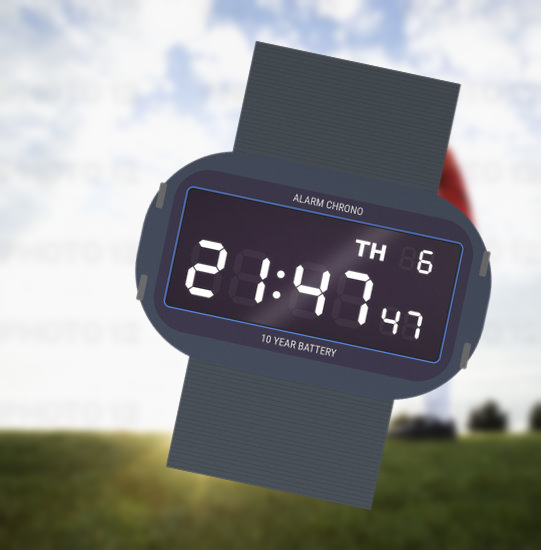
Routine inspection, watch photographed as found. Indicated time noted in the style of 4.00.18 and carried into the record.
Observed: 21.47.47
